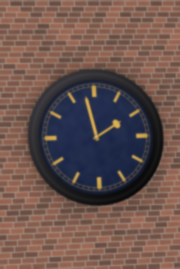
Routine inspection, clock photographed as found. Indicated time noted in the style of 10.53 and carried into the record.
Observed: 1.58
